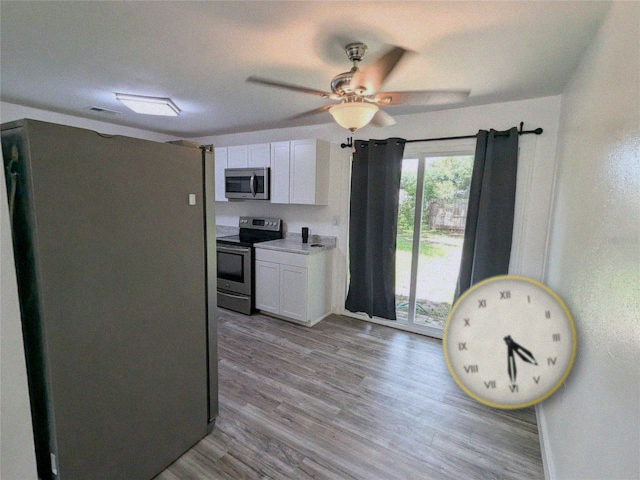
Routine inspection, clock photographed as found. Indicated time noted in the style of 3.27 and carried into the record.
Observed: 4.30
